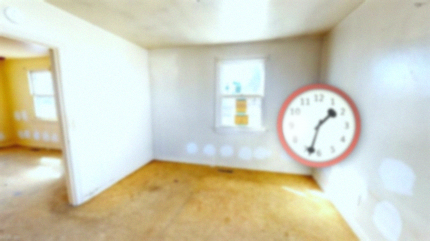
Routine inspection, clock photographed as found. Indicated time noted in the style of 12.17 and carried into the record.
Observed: 1.33
